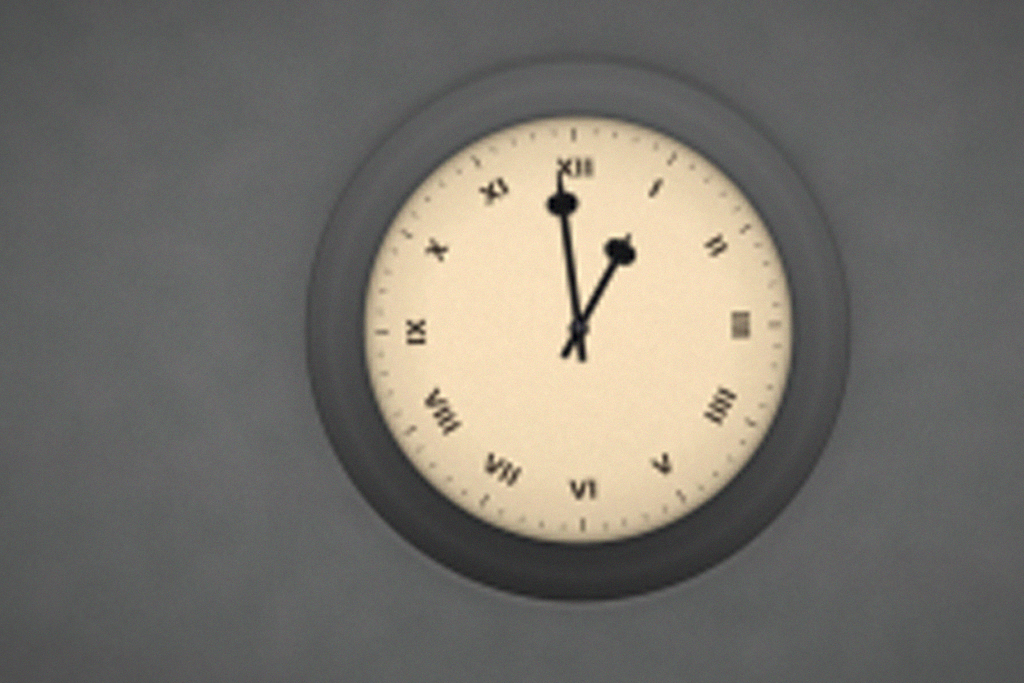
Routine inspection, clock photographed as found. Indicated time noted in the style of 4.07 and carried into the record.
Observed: 12.59
